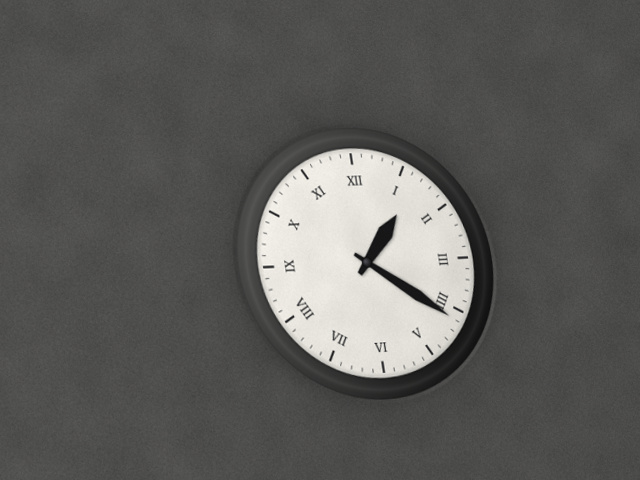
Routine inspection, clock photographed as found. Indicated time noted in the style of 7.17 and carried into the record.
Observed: 1.21
